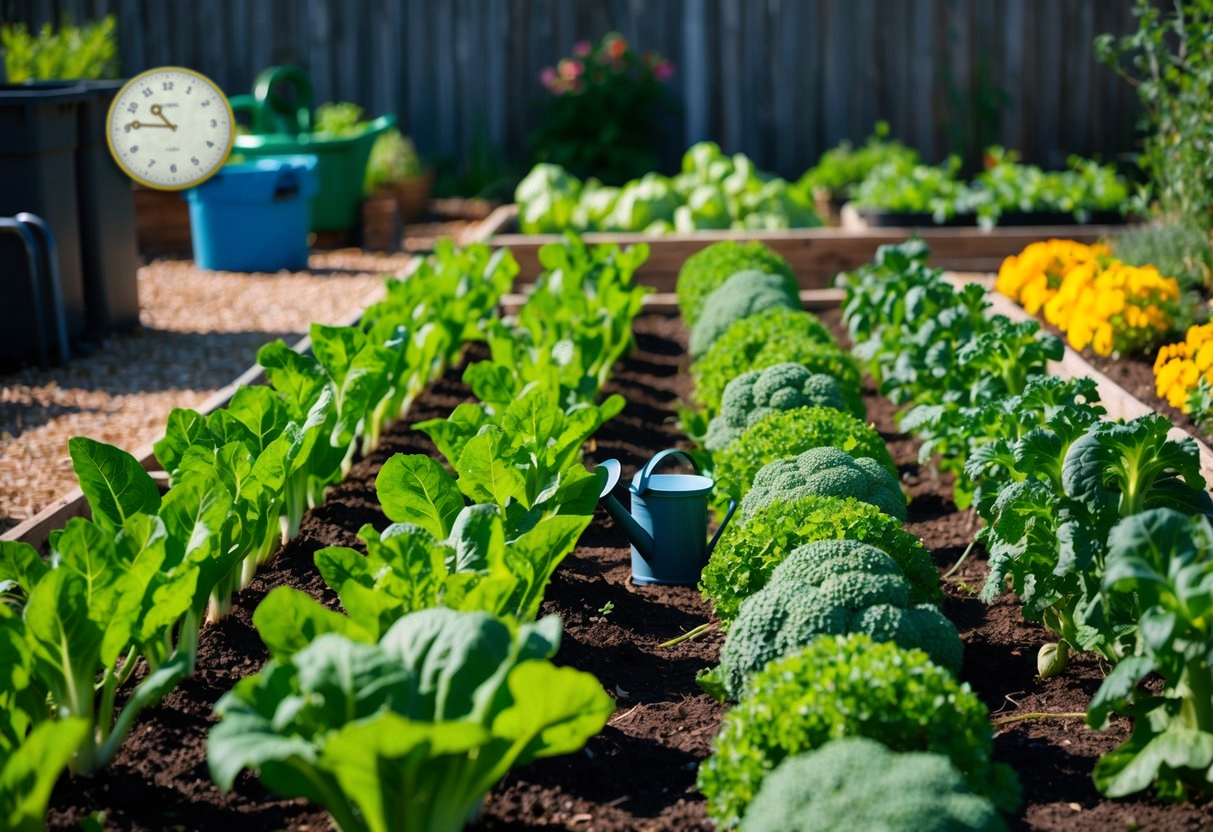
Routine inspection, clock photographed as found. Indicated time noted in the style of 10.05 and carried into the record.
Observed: 10.46
